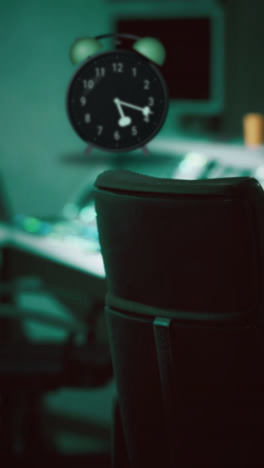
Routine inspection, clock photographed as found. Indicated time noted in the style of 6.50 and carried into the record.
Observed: 5.18
